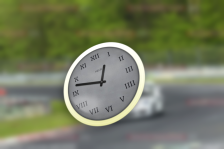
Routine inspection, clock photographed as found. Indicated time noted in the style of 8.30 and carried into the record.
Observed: 12.48
